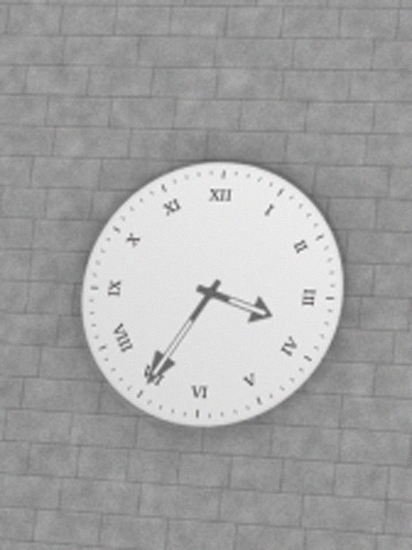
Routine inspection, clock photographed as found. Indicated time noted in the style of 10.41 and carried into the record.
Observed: 3.35
